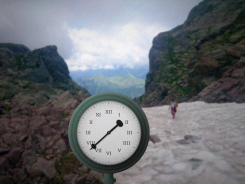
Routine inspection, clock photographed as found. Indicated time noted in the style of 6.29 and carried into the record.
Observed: 1.38
